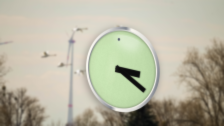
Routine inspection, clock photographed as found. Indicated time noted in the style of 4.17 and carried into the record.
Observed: 3.21
